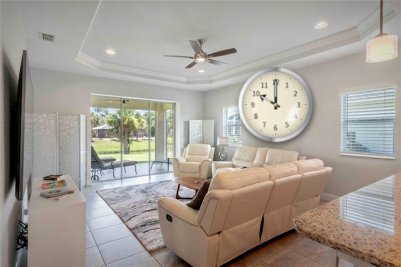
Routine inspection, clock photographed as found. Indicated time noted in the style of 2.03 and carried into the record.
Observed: 10.00
